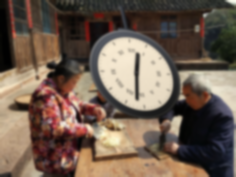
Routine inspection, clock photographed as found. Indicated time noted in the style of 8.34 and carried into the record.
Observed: 12.32
